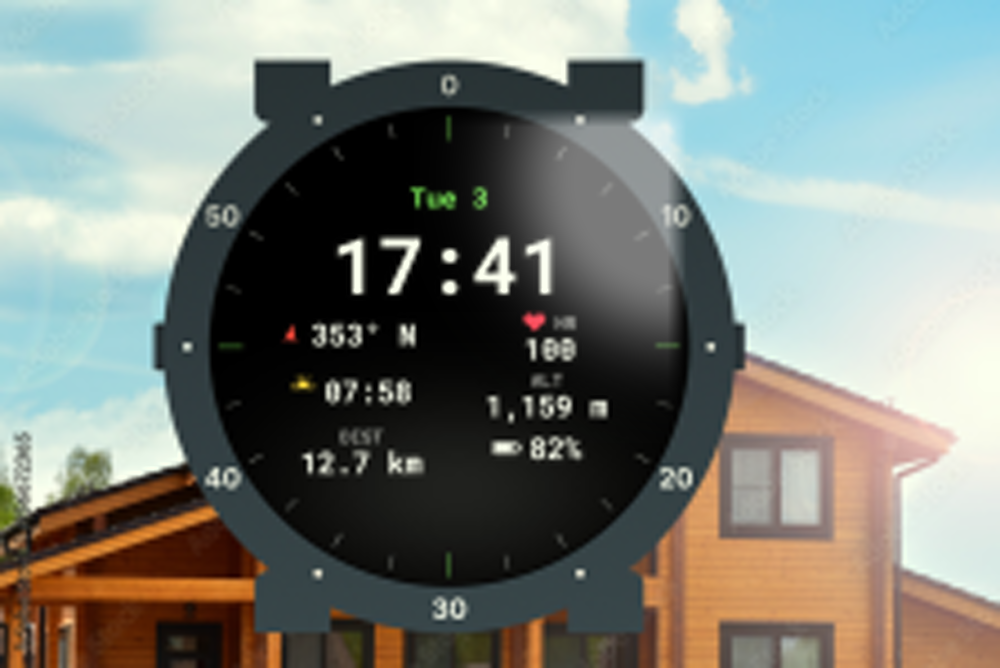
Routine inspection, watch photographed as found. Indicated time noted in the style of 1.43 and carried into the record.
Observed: 17.41
